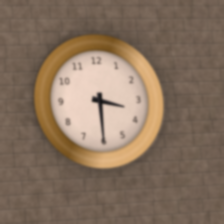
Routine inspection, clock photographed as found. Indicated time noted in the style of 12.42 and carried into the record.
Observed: 3.30
